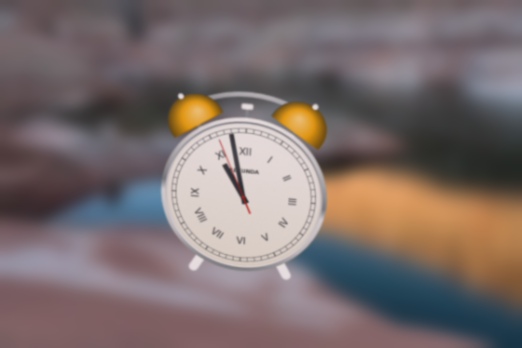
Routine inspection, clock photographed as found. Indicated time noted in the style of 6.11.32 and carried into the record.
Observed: 10.57.56
